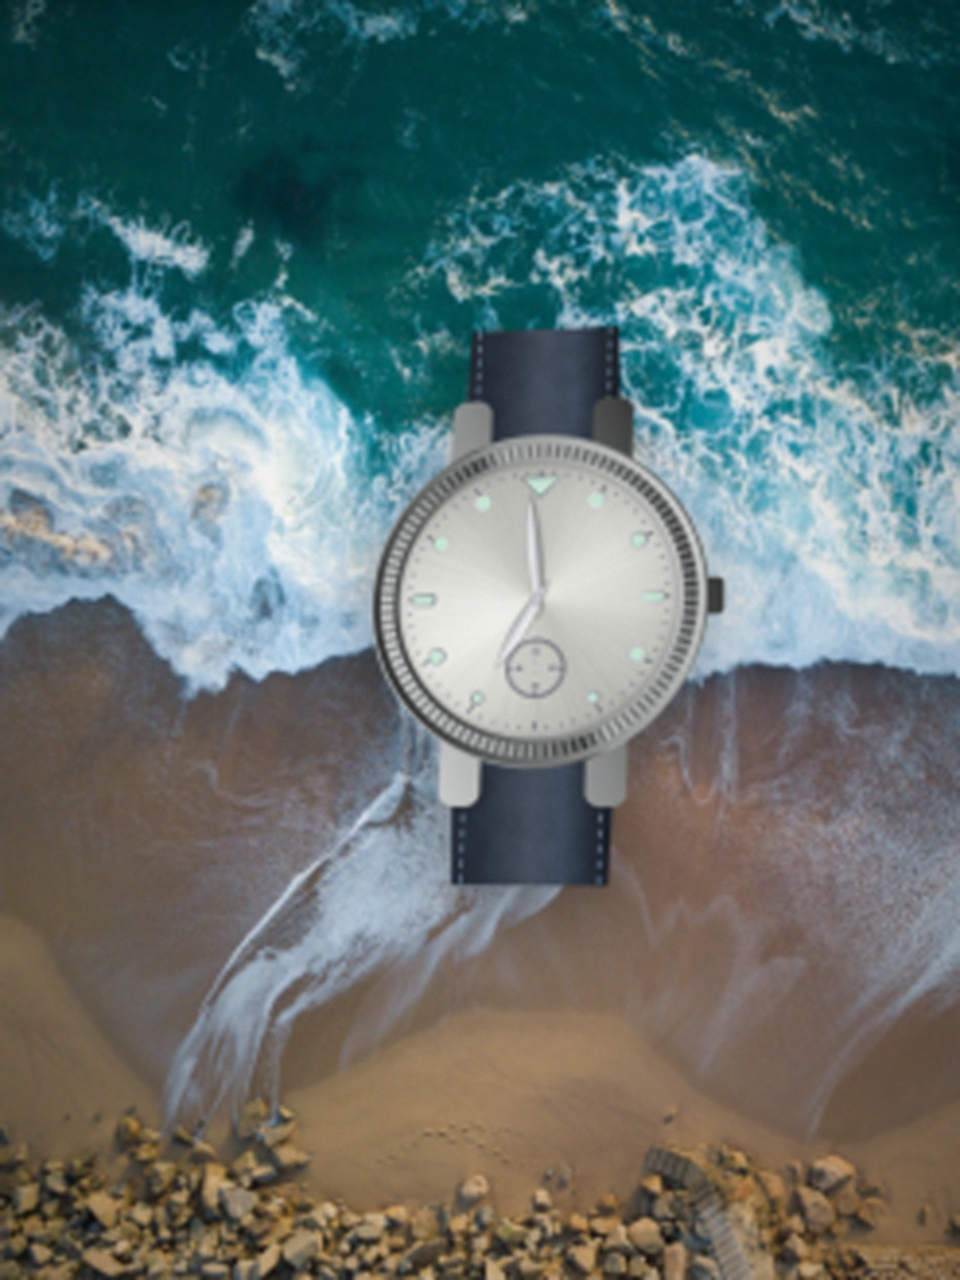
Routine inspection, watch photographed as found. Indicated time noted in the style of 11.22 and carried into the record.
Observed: 6.59
